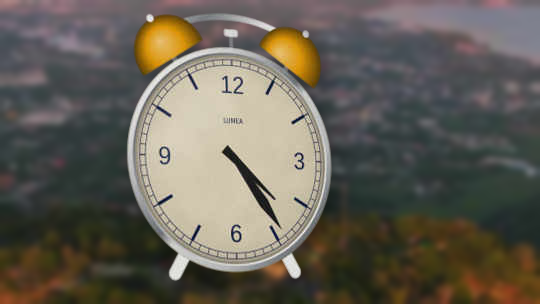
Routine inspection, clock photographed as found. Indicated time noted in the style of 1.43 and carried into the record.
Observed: 4.24
